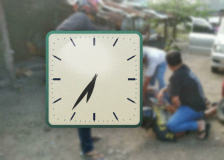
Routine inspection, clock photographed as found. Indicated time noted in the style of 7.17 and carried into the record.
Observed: 6.36
